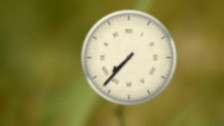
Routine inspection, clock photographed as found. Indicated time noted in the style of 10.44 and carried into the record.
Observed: 7.37
